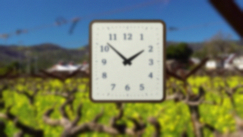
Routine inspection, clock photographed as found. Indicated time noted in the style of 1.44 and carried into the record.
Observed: 1.52
